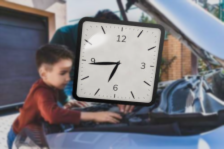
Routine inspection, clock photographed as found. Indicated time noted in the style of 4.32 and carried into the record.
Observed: 6.44
